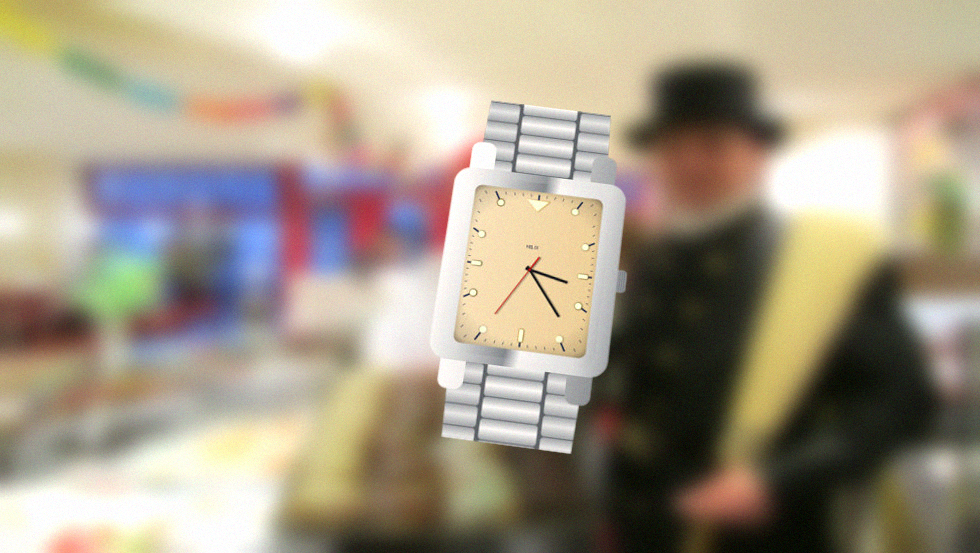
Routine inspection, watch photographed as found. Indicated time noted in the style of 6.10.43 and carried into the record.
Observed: 3.23.35
